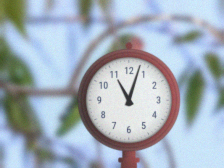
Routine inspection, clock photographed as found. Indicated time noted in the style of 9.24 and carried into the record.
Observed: 11.03
